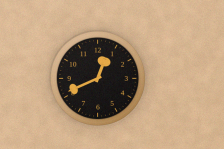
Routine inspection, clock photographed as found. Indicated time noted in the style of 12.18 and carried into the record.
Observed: 12.41
